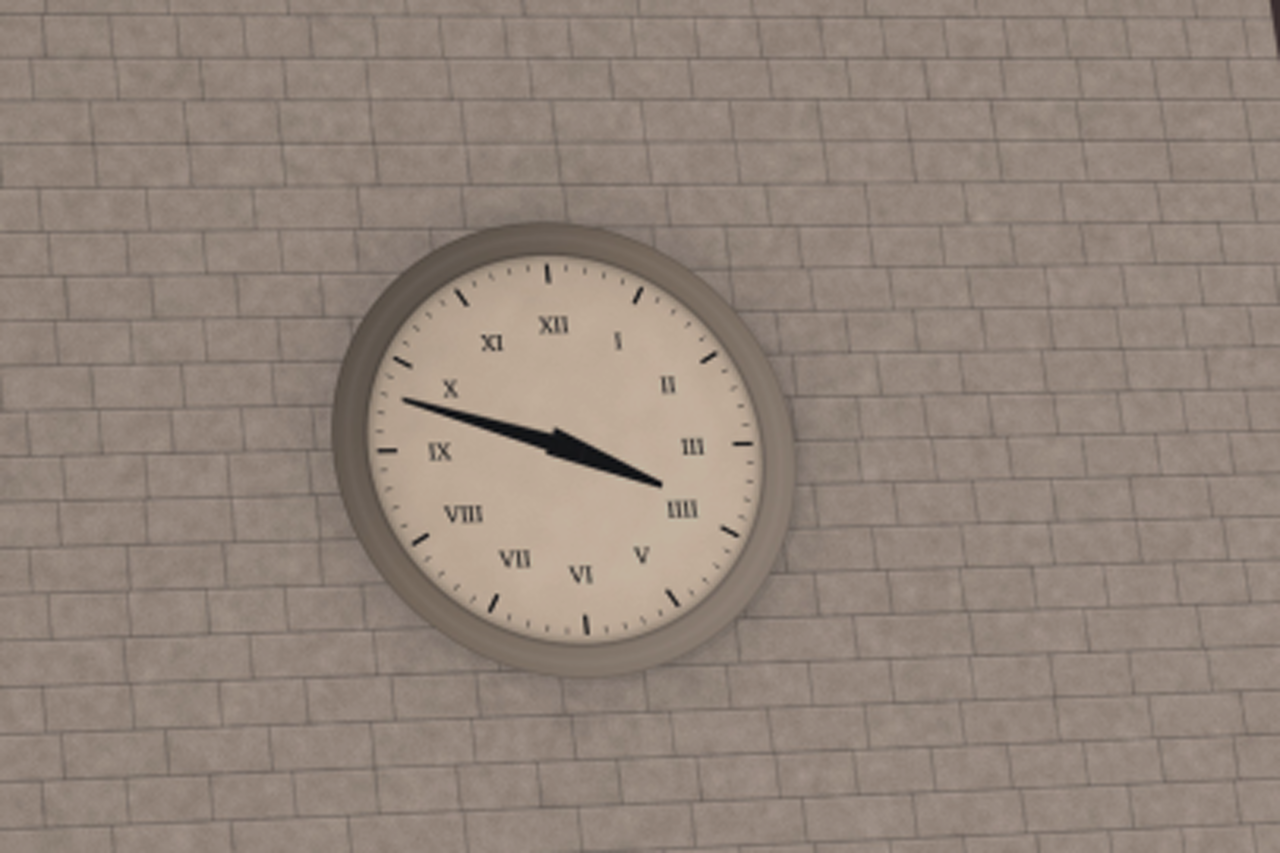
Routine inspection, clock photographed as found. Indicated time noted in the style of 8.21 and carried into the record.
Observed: 3.48
